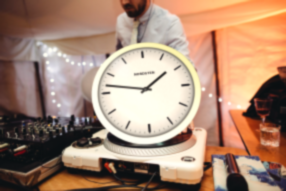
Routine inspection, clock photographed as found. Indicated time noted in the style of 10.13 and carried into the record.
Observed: 1.47
